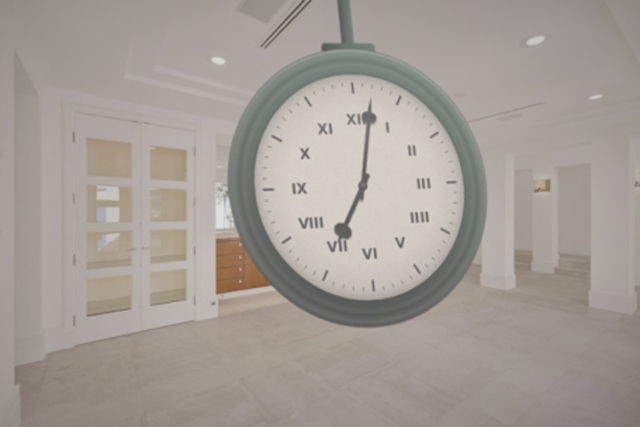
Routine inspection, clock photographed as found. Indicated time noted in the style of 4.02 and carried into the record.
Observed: 7.02
